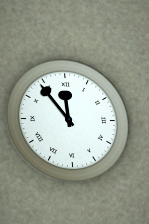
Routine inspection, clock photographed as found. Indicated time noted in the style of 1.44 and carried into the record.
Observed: 11.54
